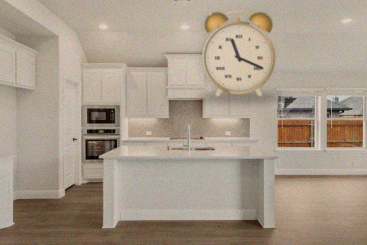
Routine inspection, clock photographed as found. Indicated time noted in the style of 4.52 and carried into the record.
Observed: 11.19
